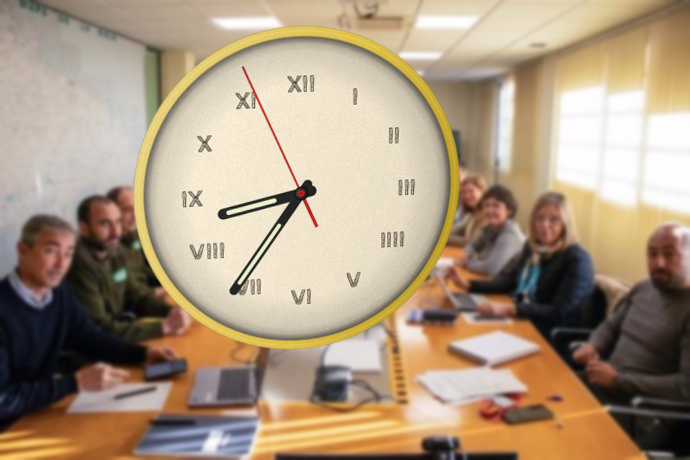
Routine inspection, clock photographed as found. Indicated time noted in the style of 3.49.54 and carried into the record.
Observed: 8.35.56
